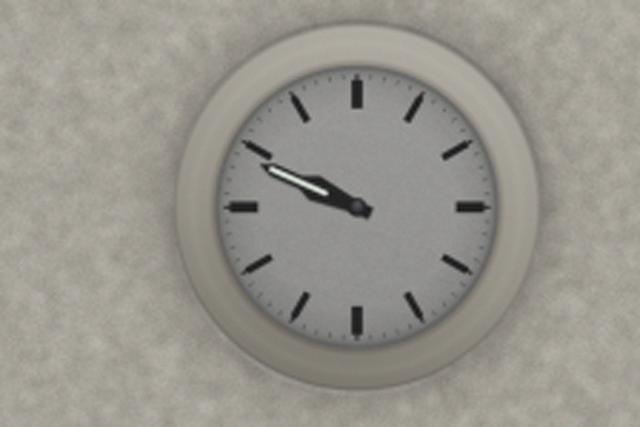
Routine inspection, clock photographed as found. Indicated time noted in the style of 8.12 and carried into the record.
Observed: 9.49
